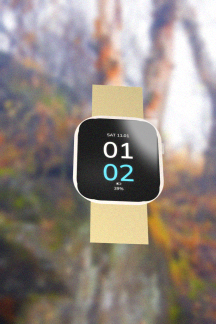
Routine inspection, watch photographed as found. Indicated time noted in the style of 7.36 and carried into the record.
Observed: 1.02
